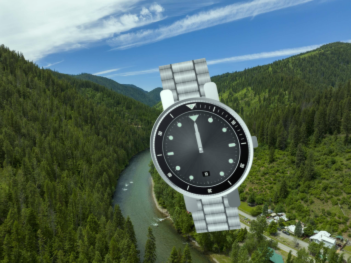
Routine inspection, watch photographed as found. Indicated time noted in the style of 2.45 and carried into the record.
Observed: 12.00
